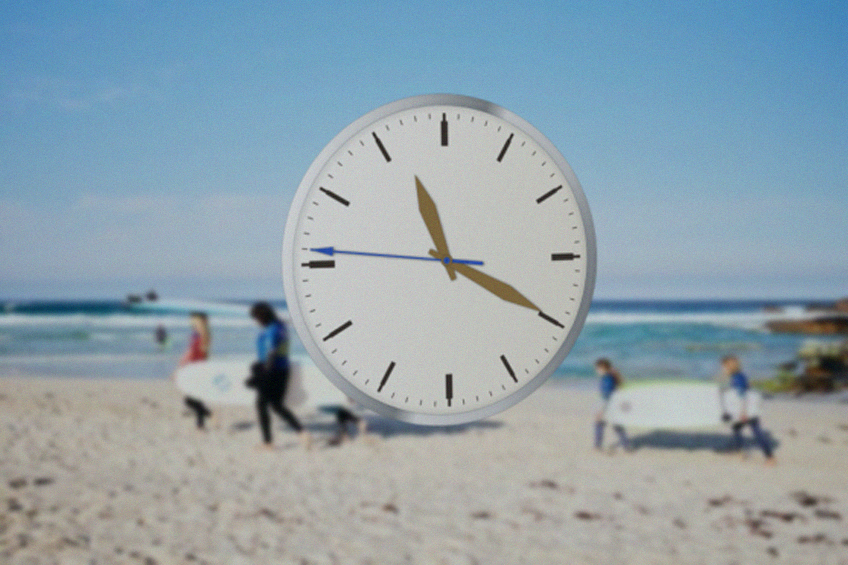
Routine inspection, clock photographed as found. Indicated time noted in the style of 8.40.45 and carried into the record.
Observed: 11.19.46
